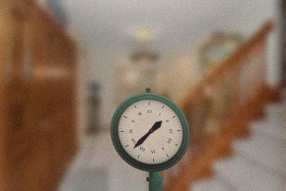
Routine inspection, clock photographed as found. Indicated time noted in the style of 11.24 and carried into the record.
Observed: 1.38
